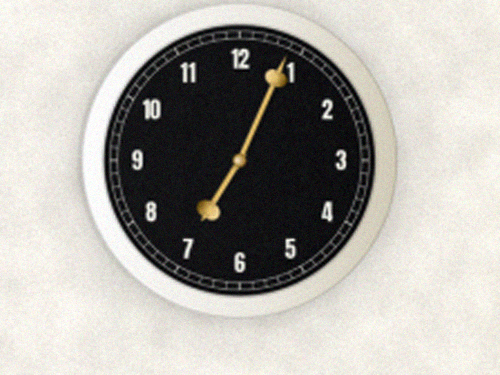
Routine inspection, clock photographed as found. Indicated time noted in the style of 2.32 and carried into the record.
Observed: 7.04
